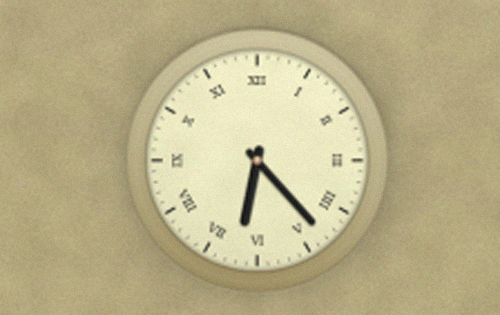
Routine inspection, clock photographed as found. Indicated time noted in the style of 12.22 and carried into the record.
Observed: 6.23
